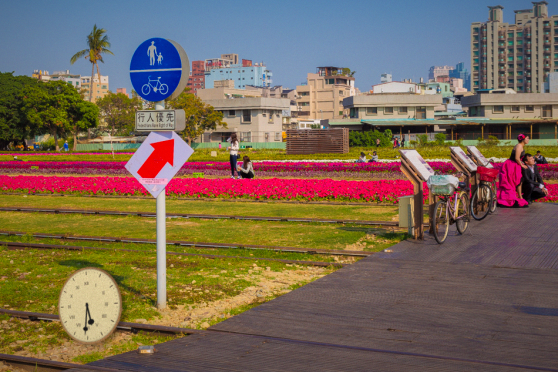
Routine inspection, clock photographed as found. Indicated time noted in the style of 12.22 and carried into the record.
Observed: 5.31
